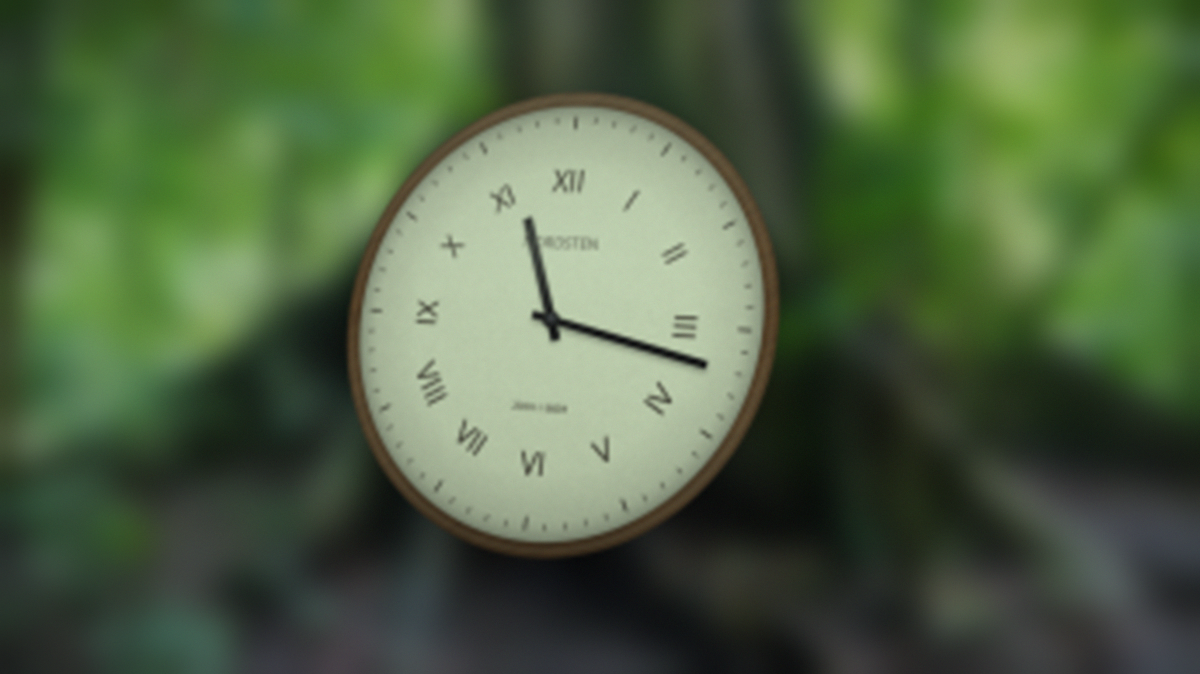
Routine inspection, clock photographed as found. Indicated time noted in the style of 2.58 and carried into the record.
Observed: 11.17
